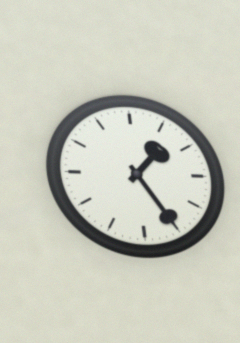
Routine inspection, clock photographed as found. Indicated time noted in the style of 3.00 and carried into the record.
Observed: 1.25
